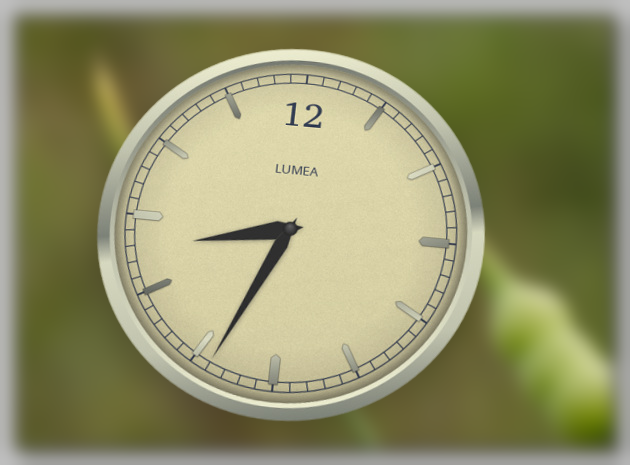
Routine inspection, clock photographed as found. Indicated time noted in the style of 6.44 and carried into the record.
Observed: 8.34
